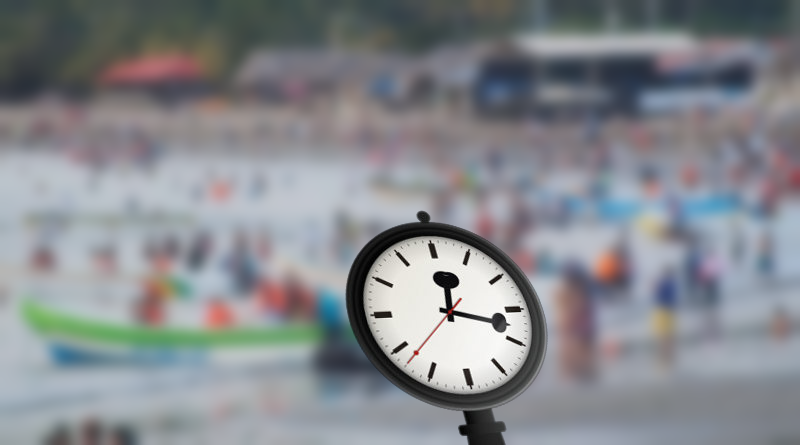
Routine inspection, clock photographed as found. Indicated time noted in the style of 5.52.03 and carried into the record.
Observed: 12.17.38
